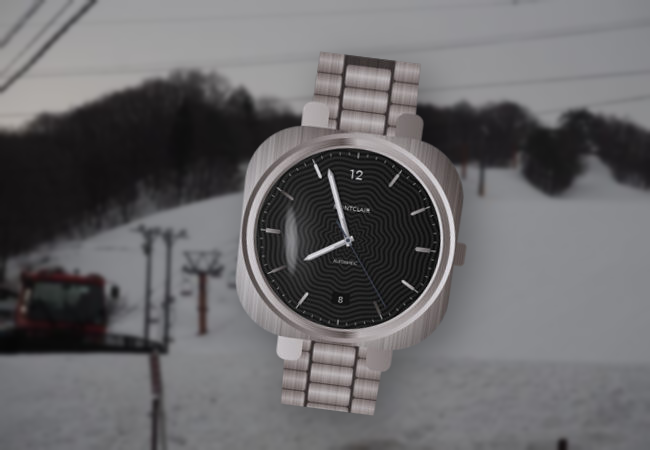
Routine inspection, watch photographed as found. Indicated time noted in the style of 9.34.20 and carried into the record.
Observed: 7.56.24
